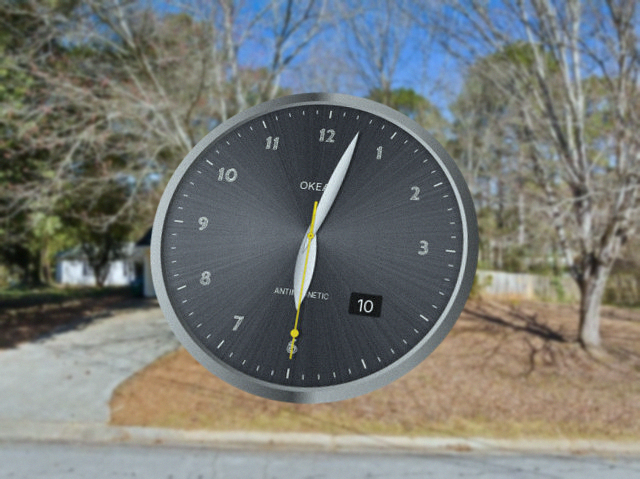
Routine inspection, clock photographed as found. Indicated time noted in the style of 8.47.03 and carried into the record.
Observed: 6.02.30
